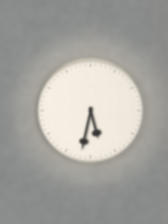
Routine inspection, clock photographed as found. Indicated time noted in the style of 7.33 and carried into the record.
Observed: 5.32
